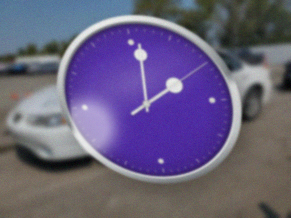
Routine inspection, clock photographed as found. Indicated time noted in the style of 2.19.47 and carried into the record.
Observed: 2.01.10
